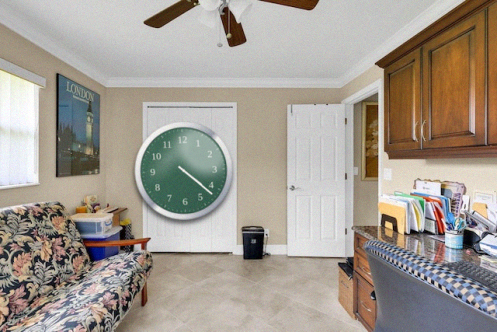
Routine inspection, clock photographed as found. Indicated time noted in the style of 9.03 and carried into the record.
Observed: 4.22
